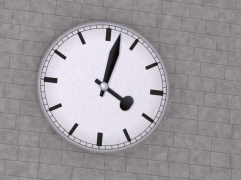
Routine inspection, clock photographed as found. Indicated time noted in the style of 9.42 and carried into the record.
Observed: 4.02
